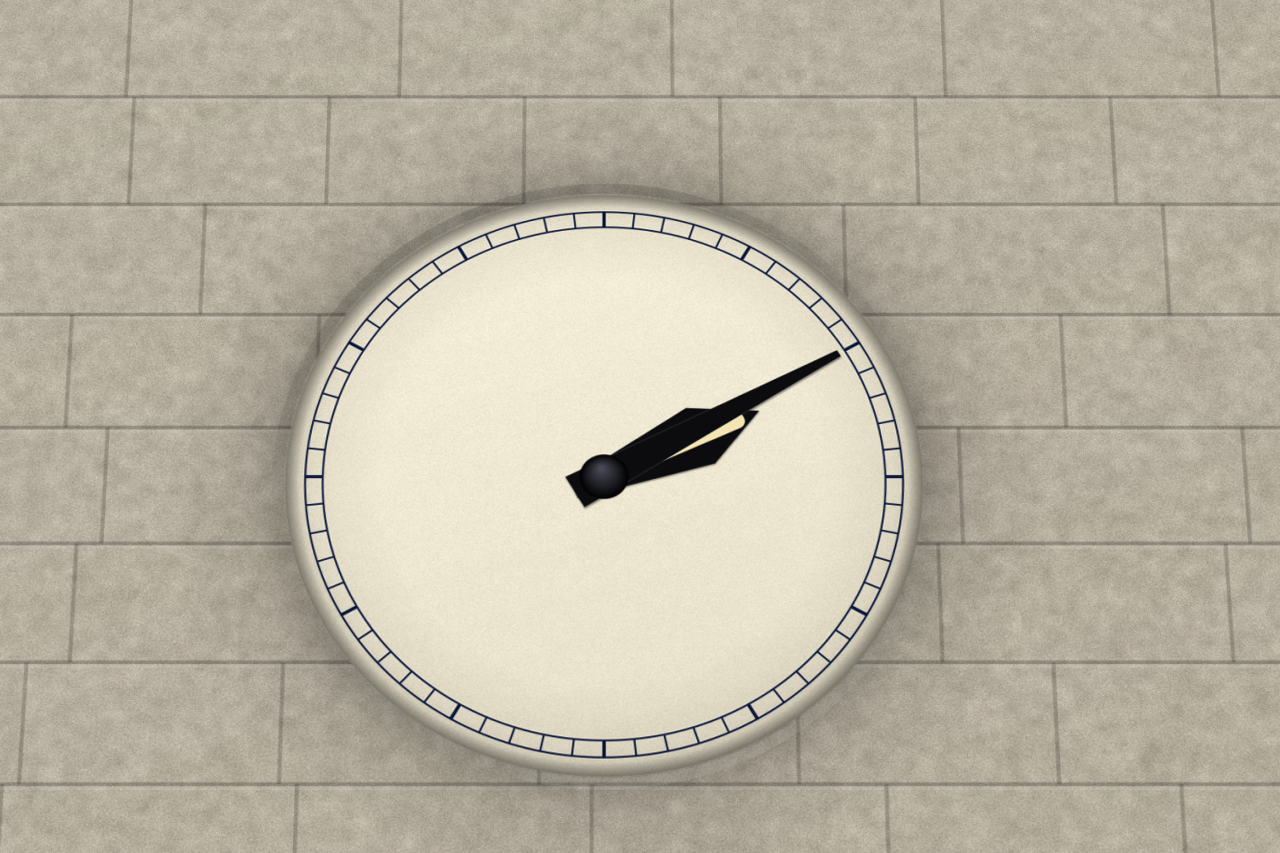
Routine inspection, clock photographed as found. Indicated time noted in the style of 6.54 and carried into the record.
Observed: 2.10
